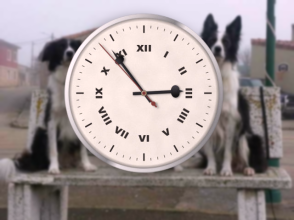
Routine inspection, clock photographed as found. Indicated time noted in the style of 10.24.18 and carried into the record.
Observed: 2.53.53
